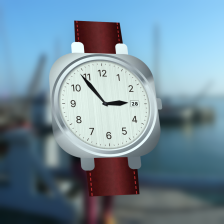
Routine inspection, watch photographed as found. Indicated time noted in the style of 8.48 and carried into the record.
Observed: 2.54
